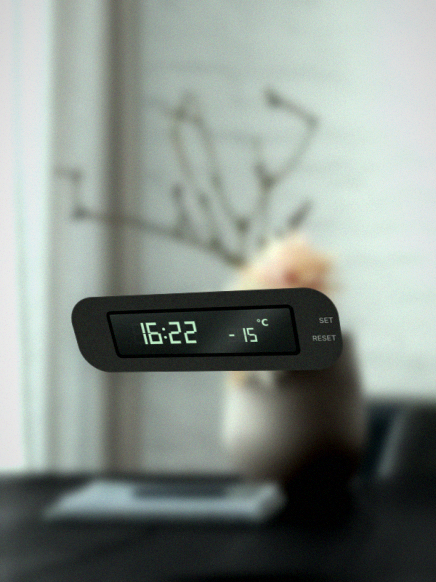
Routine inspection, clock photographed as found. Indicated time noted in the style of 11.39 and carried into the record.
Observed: 16.22
